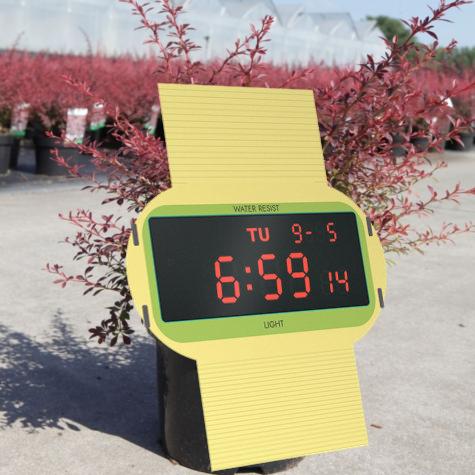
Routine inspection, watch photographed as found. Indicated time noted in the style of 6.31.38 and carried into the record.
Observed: 6.59.14
